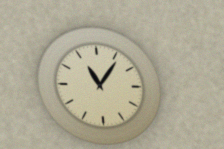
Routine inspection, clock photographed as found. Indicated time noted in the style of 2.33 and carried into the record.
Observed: 11.06
